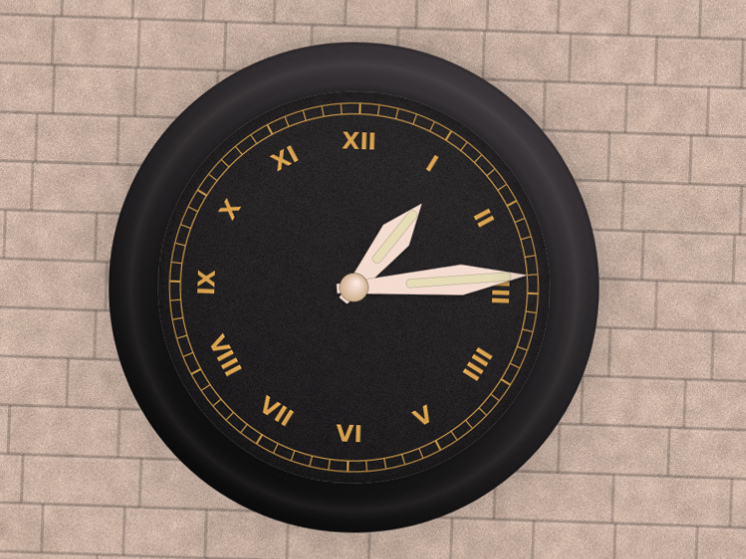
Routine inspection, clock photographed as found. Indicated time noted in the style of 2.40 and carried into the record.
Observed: 1.14
